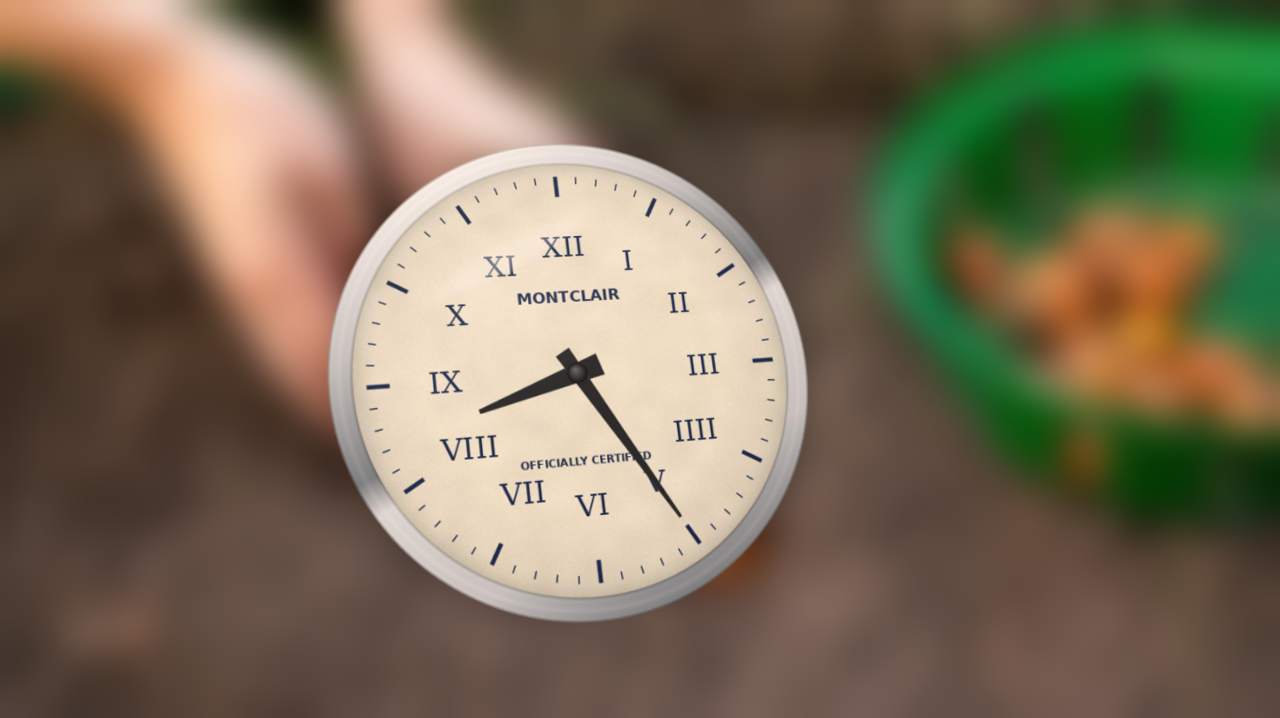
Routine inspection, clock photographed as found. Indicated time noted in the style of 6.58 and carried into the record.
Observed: 8.25
